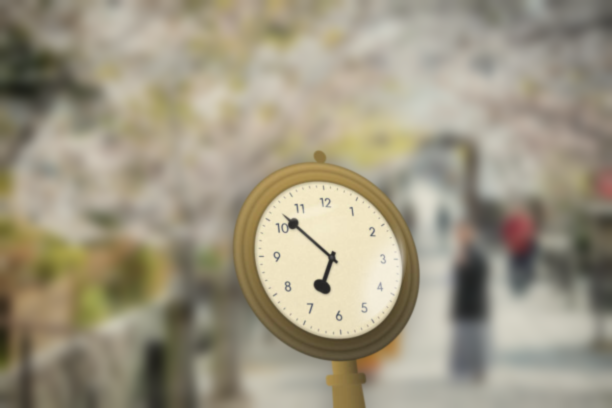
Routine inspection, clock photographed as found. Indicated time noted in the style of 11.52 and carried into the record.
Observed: 6.52
